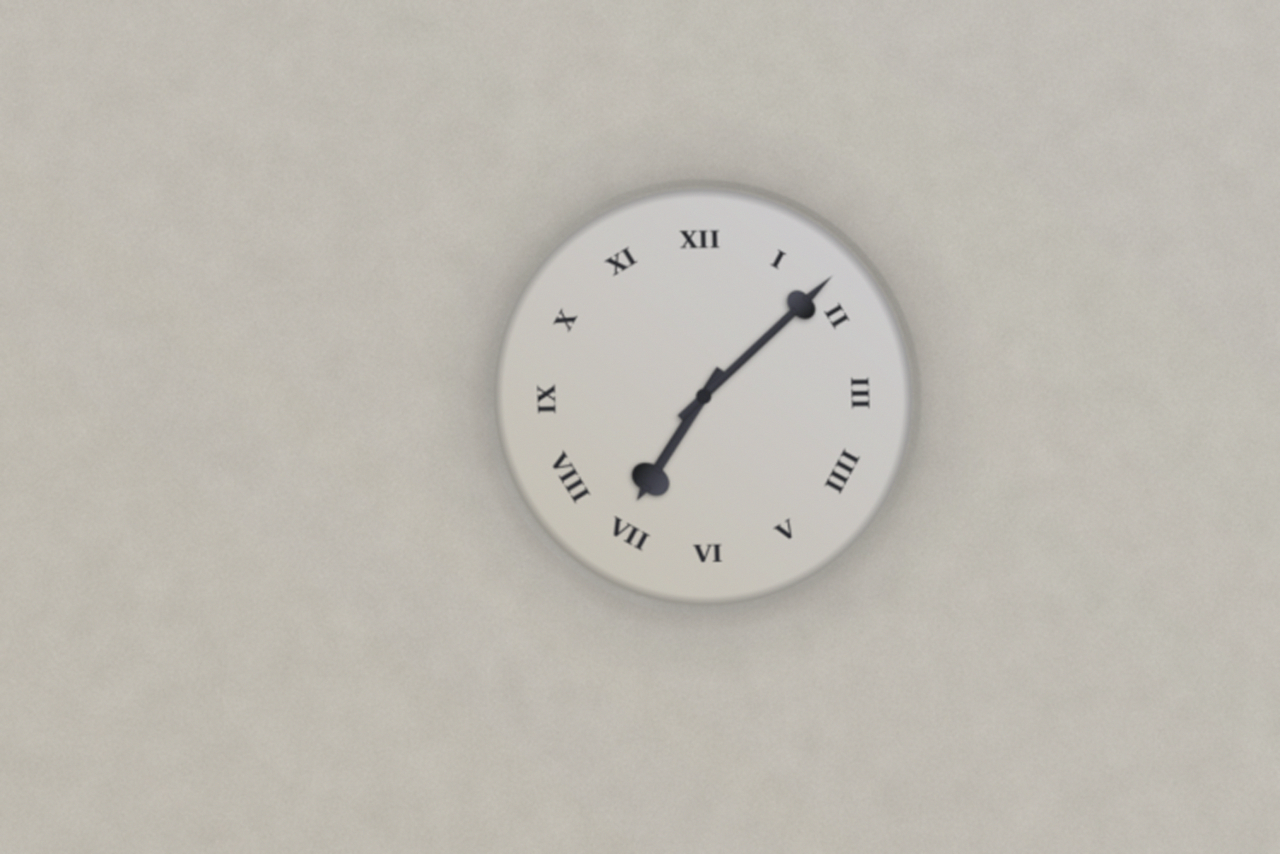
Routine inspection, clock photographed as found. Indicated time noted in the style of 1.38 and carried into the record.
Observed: 7.08
